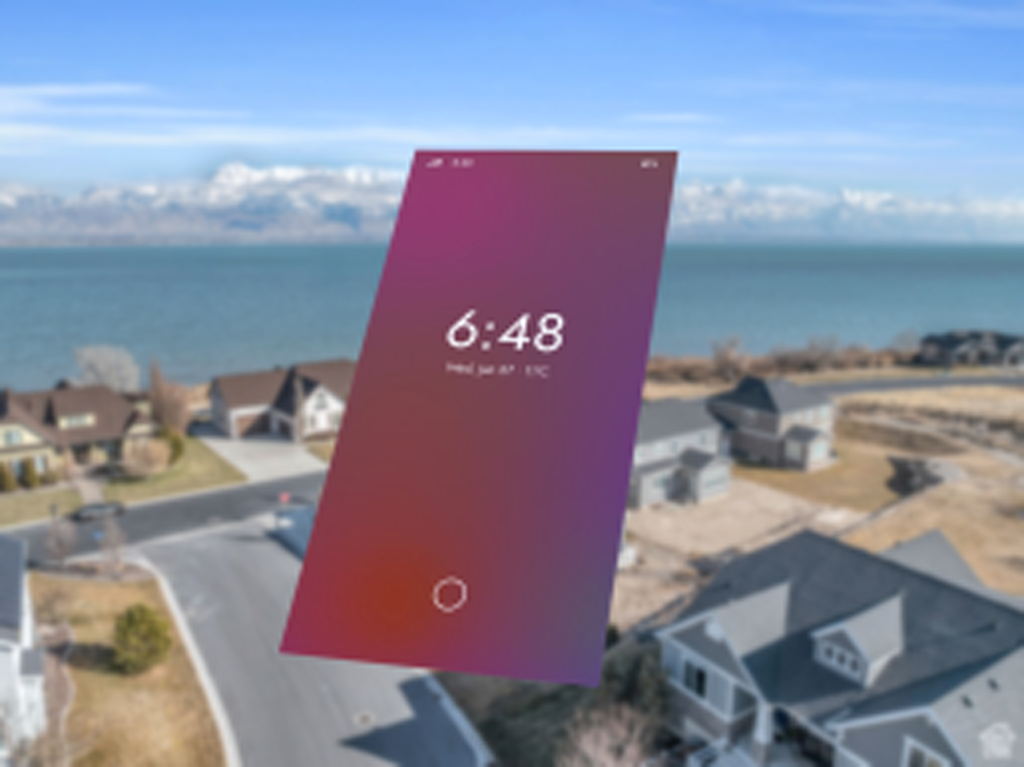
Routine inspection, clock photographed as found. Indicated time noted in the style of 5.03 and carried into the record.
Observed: 6.48
